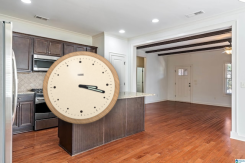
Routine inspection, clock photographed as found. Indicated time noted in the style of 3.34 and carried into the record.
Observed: 3.18
